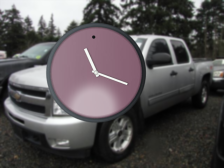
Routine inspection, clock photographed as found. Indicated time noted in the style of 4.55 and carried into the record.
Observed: 11.19
